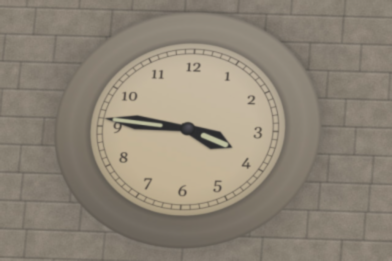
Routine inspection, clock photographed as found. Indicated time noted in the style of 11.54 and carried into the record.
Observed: 3.46
